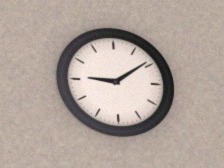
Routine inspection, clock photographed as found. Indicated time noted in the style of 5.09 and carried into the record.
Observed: 9.09
